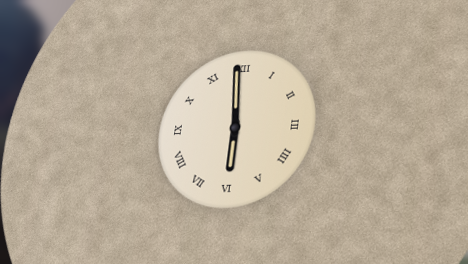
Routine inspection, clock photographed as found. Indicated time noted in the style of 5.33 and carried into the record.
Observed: 5.59
